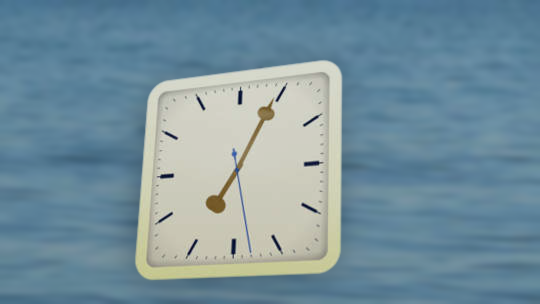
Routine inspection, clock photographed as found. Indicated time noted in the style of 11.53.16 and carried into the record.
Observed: 7.04.28
